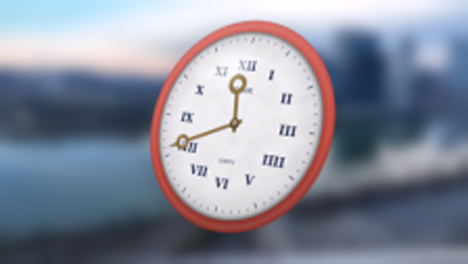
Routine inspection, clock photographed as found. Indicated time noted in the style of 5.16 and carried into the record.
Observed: 11.41
